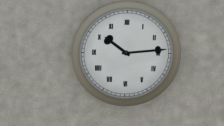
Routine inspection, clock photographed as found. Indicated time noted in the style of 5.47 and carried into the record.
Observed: 10.14
